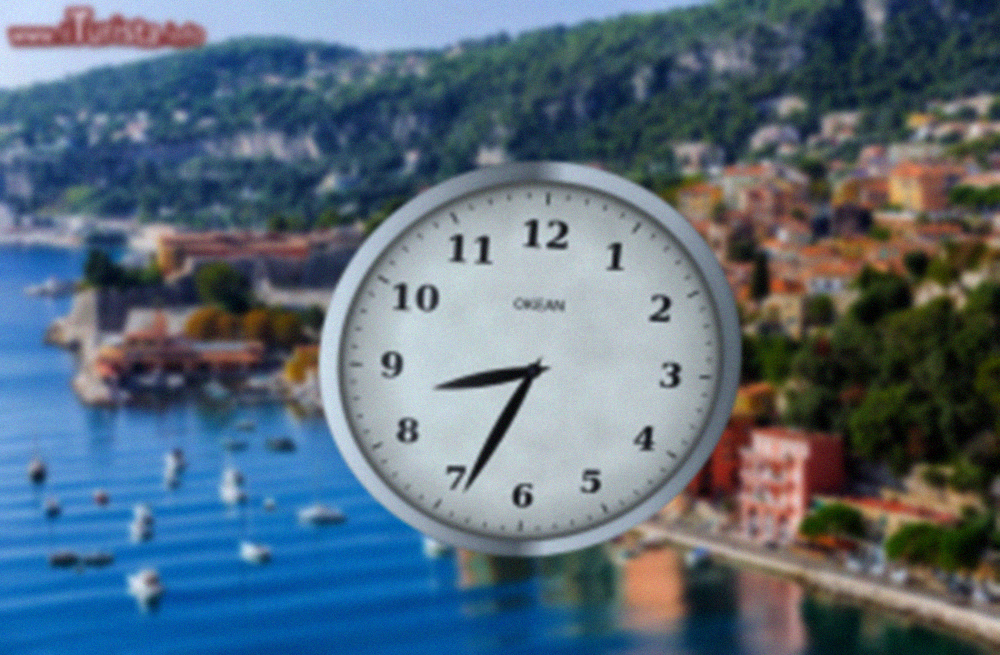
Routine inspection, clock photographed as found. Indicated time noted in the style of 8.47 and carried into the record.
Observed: 8.34
